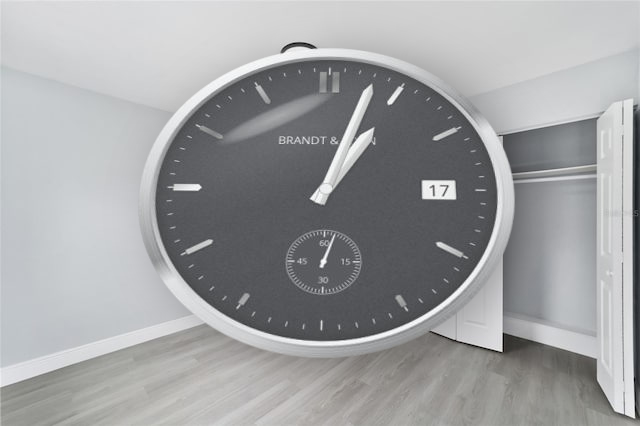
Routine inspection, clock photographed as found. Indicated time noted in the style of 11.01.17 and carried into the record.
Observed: 1.03.03
